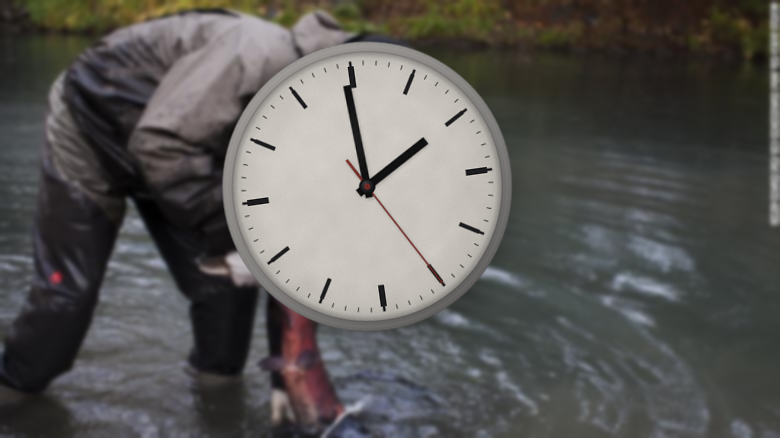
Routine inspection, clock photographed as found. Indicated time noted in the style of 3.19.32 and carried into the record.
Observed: 1.59.25
